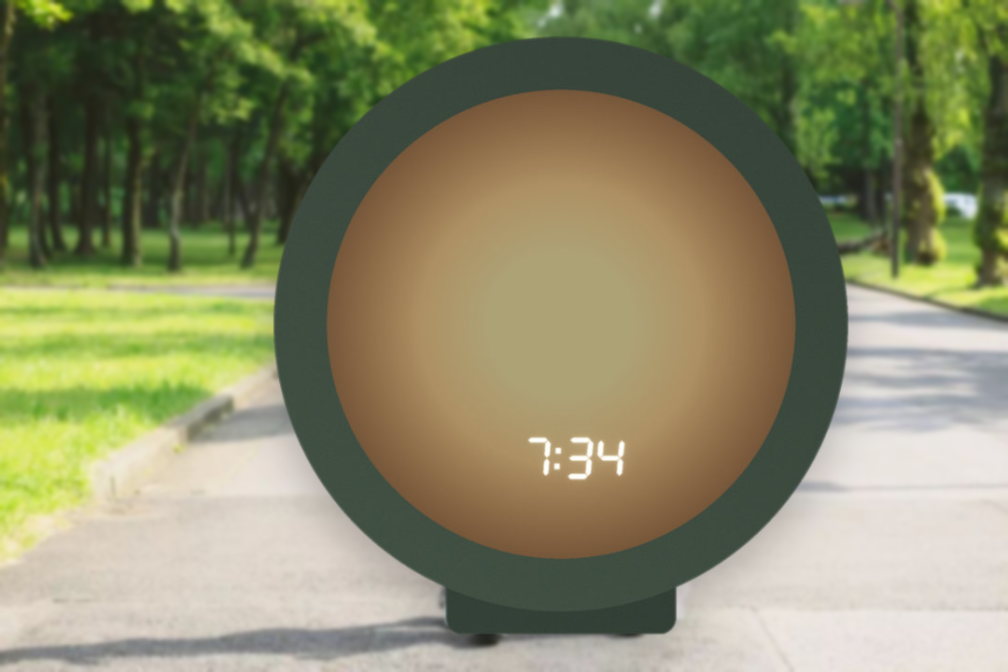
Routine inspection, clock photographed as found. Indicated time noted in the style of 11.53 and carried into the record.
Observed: 7.34
